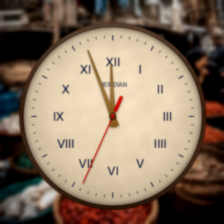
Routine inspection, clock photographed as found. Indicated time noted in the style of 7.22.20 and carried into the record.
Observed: 11.56.34
